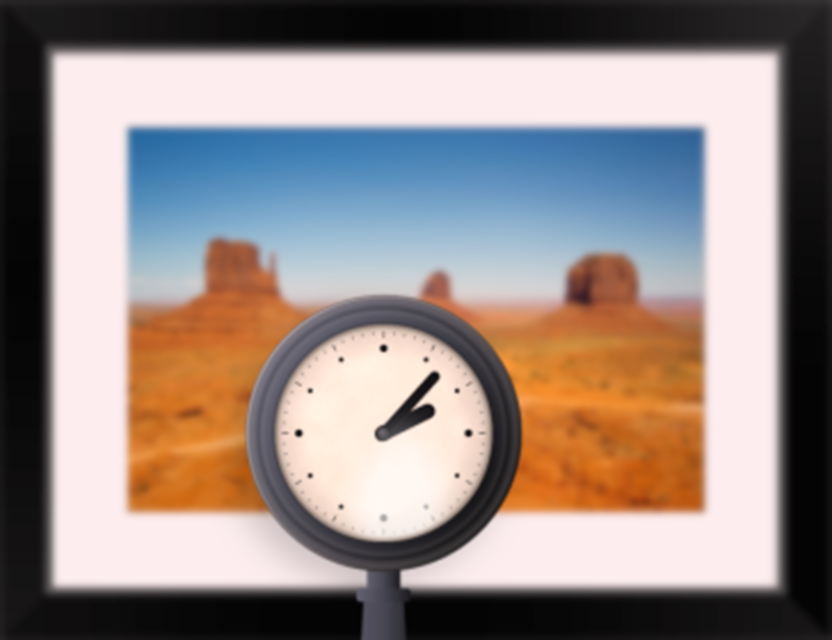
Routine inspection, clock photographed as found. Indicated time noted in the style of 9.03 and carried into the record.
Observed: 2.07
